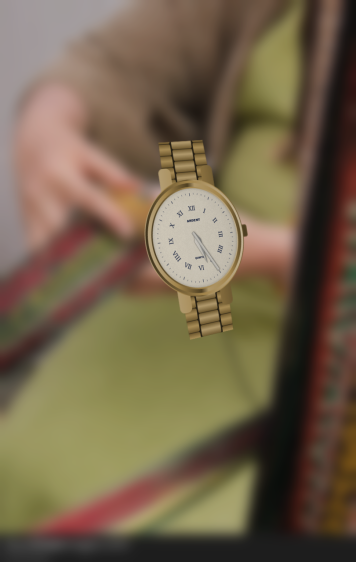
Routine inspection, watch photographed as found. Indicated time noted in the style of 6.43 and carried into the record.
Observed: 5.25
